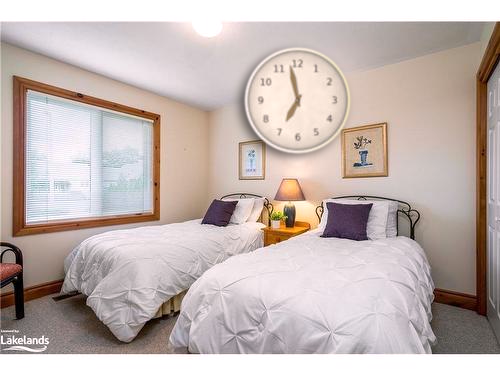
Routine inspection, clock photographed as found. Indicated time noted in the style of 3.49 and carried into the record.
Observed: 6.58
